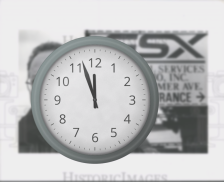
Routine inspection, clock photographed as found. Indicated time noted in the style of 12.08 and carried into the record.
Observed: 11.57
